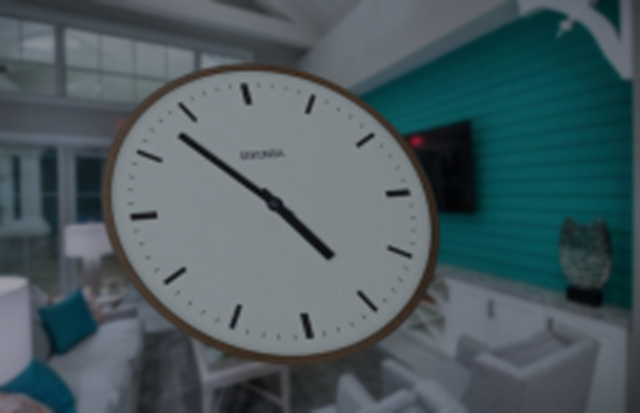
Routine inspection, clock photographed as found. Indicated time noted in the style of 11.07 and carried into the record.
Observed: 4.53
